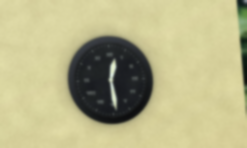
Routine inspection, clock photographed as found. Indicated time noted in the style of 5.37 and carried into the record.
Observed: 12.29
